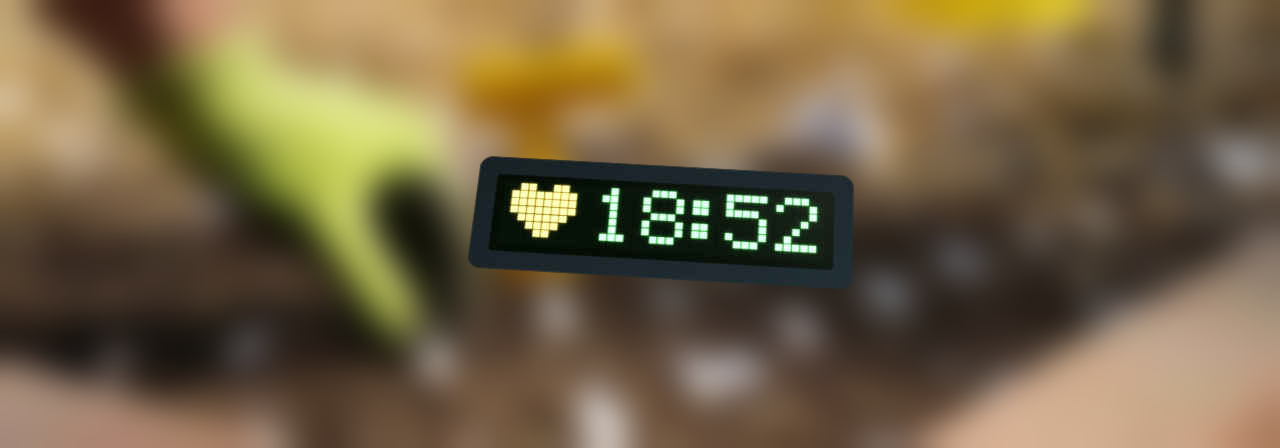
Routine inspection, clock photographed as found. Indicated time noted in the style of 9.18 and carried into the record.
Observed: 18.52
